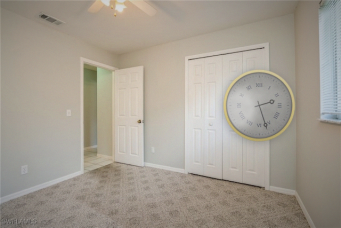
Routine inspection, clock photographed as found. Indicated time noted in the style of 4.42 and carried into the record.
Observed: 2.27
